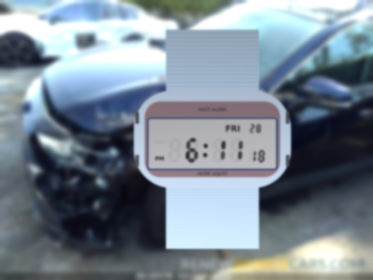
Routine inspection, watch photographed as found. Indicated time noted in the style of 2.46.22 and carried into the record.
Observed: 6.11.18
